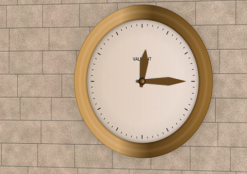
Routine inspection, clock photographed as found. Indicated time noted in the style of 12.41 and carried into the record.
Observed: 12.15
